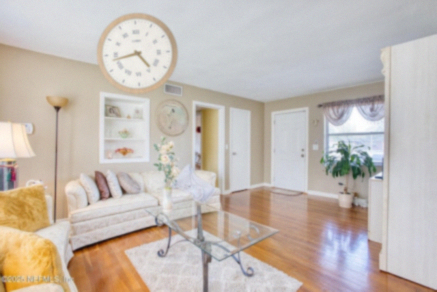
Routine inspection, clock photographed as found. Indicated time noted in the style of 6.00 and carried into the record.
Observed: 4.43
